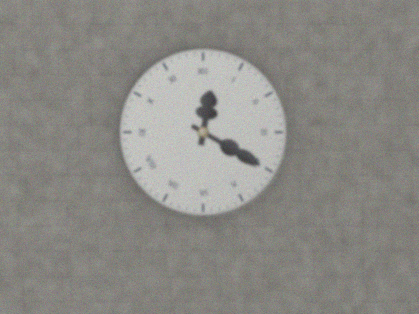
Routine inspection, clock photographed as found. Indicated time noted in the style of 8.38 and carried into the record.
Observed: 12.20
